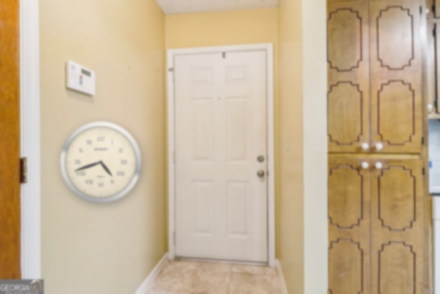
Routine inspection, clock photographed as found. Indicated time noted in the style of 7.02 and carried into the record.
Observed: 4.42
